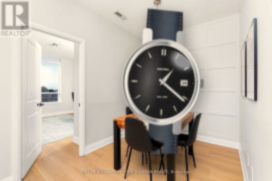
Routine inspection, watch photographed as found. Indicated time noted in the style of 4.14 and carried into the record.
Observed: 1.21
